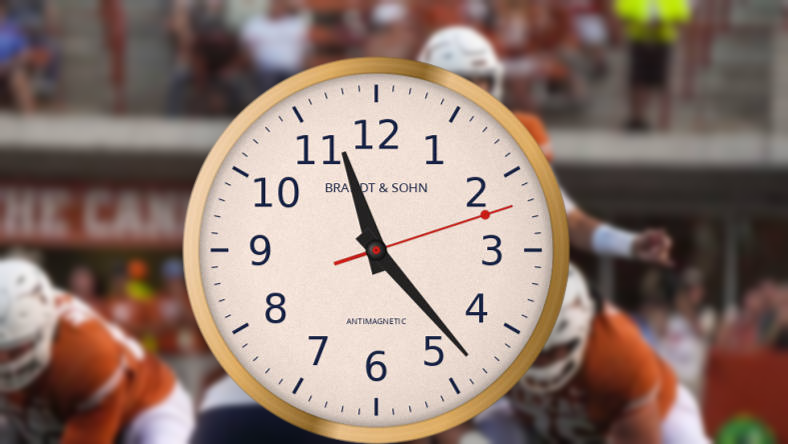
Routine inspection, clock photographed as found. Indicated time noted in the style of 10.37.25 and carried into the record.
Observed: 11.23.12
